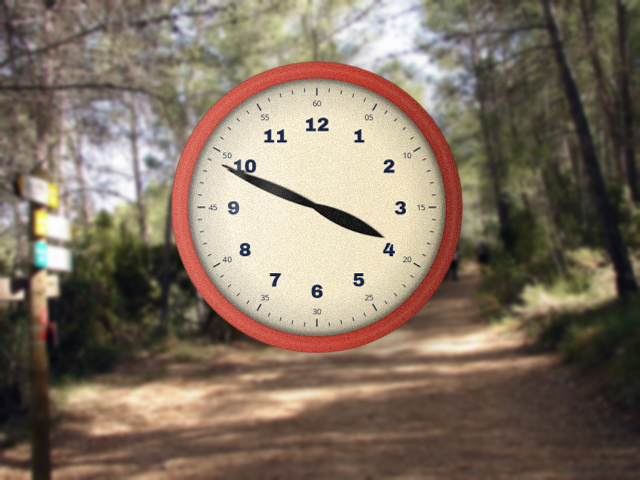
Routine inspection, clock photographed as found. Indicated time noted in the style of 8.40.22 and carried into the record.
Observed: 3.48.49
